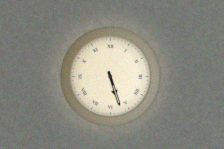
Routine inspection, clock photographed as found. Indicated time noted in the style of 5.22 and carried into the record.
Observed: 5.27
